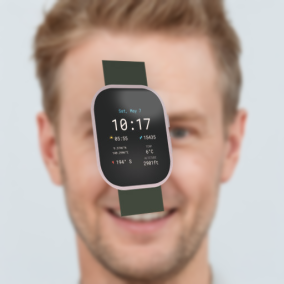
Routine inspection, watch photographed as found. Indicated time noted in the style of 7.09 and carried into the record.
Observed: 10.17
